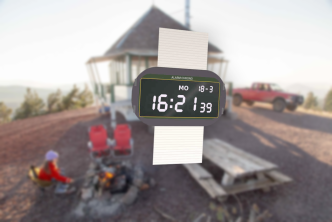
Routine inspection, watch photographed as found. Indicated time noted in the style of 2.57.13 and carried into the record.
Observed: 16.21.39
